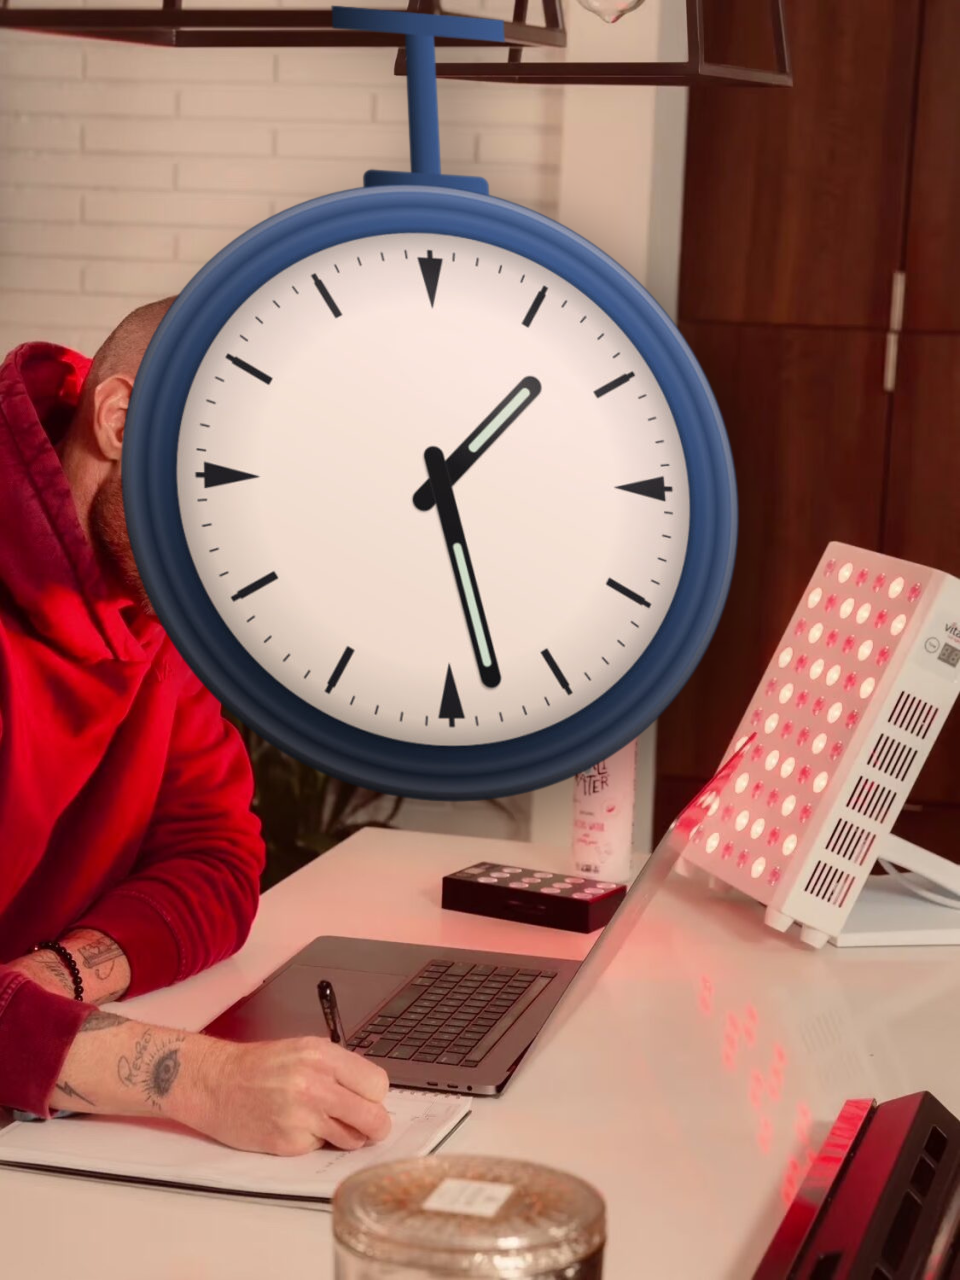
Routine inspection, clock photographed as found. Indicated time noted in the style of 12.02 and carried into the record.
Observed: 1.28
